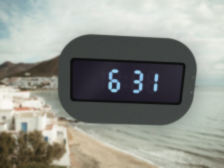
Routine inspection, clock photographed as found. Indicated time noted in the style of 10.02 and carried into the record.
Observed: 6.31
